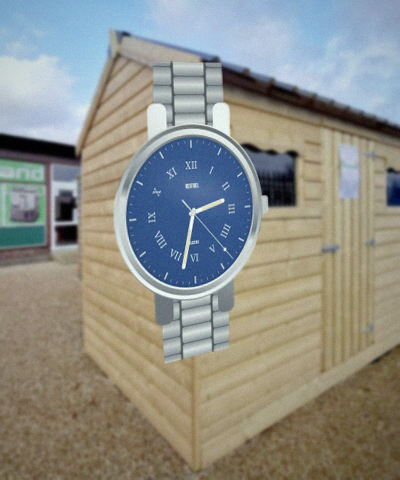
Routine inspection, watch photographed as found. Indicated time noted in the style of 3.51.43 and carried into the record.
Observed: 2.32.23
